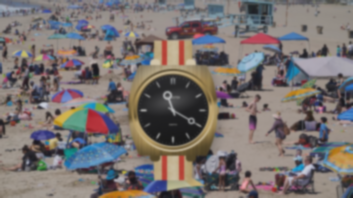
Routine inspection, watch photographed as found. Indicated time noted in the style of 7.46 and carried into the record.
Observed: 11.20
